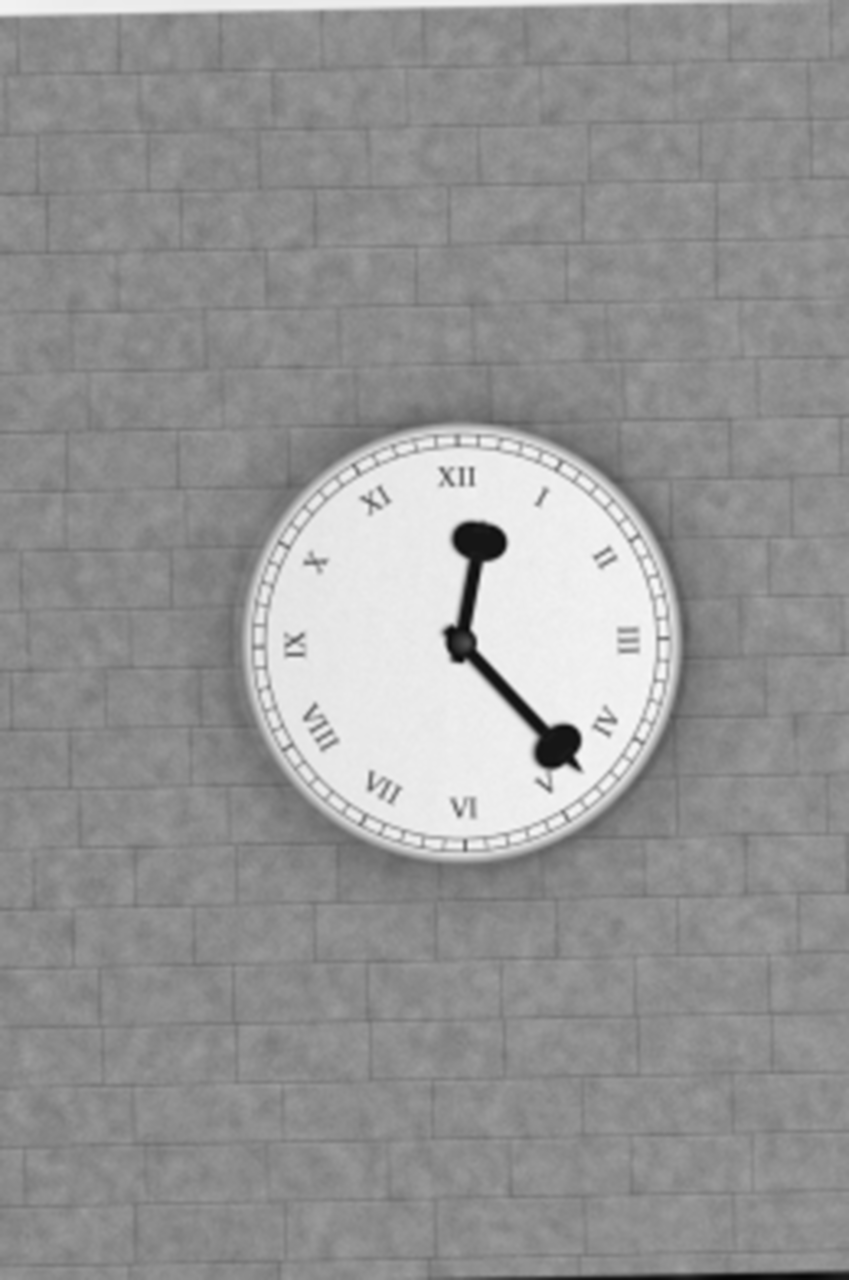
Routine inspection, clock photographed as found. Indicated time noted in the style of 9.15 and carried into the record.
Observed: 12.23
